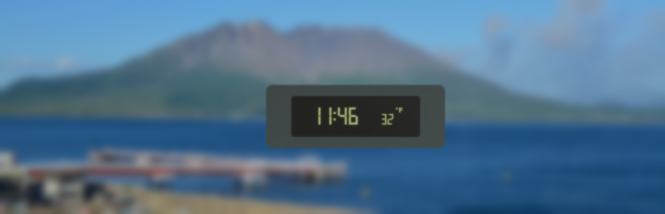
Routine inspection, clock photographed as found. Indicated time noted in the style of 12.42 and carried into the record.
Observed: 11.46
